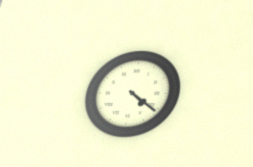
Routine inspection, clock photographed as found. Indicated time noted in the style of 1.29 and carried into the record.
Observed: 4.21
